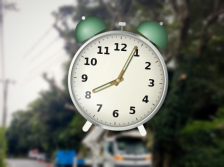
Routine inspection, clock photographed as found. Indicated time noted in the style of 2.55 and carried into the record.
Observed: 8.04
